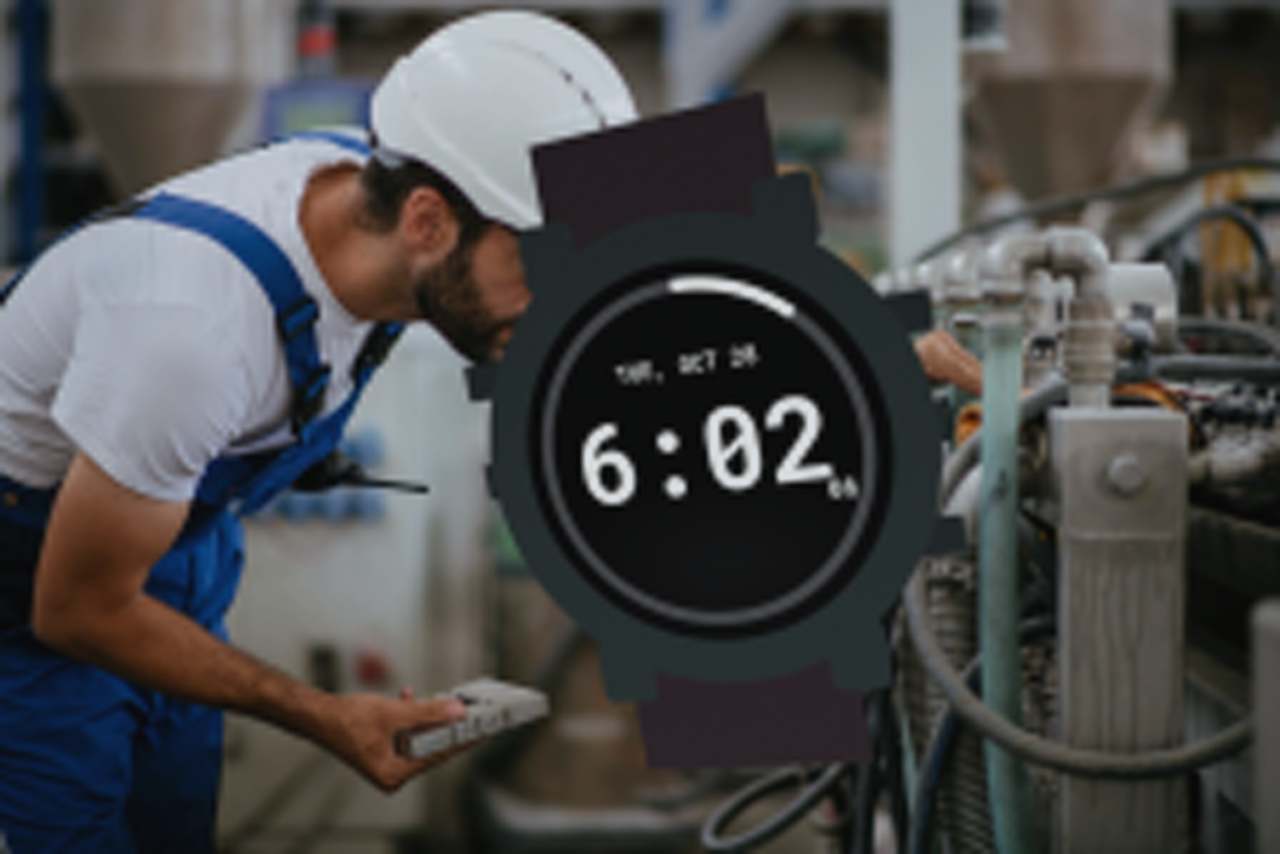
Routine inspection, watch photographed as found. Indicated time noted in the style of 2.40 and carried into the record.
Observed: 6.02
